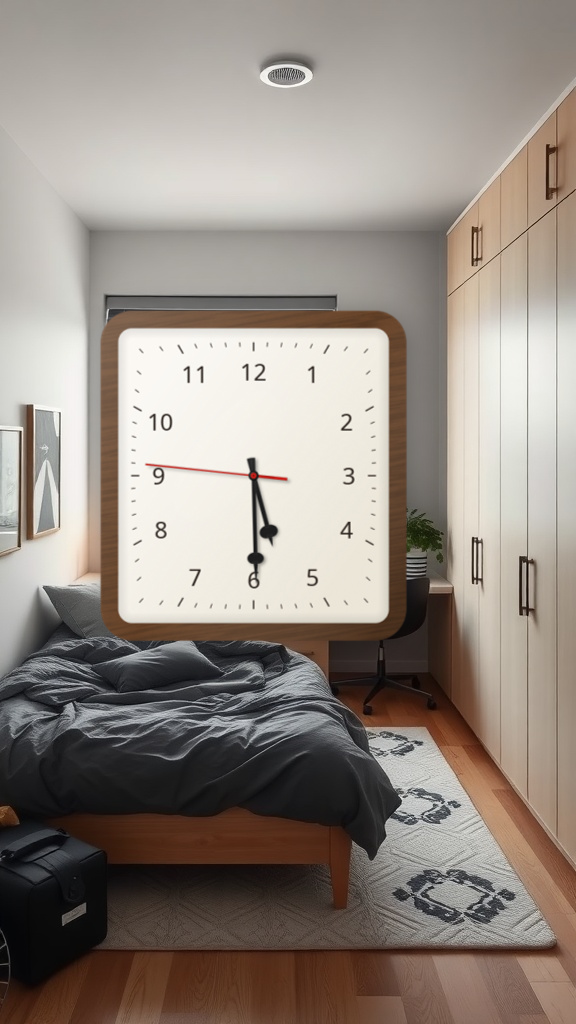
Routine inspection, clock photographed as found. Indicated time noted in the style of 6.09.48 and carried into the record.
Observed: 5.29.46
